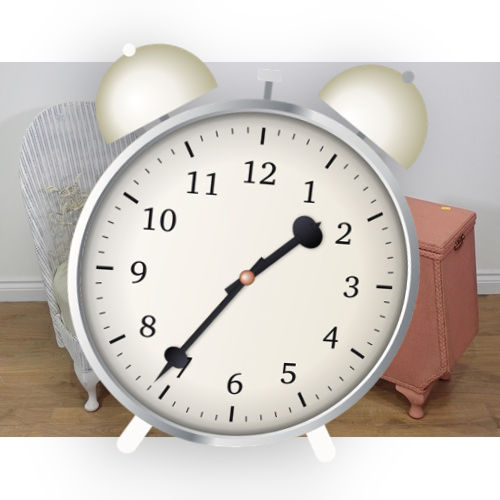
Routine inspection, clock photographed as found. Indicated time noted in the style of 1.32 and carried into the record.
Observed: 1.36
